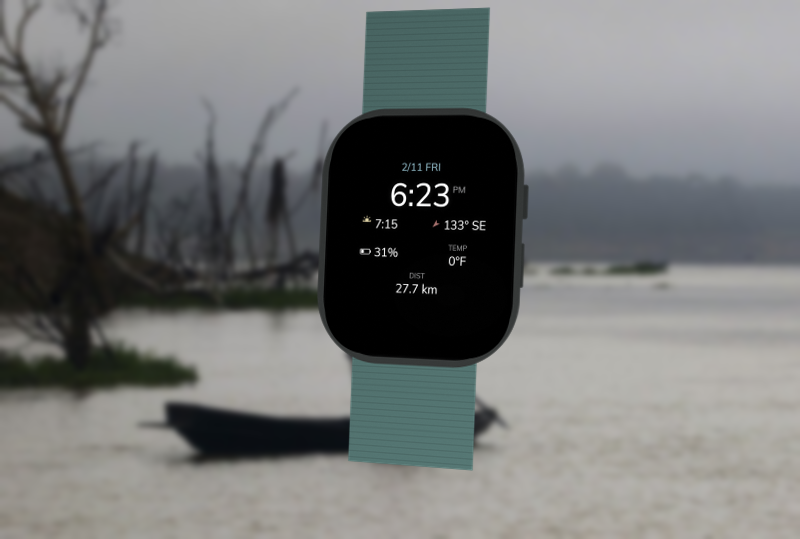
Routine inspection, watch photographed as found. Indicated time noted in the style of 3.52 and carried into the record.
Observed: 6.23
